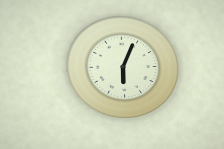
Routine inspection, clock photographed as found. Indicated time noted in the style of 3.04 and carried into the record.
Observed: 6.04
